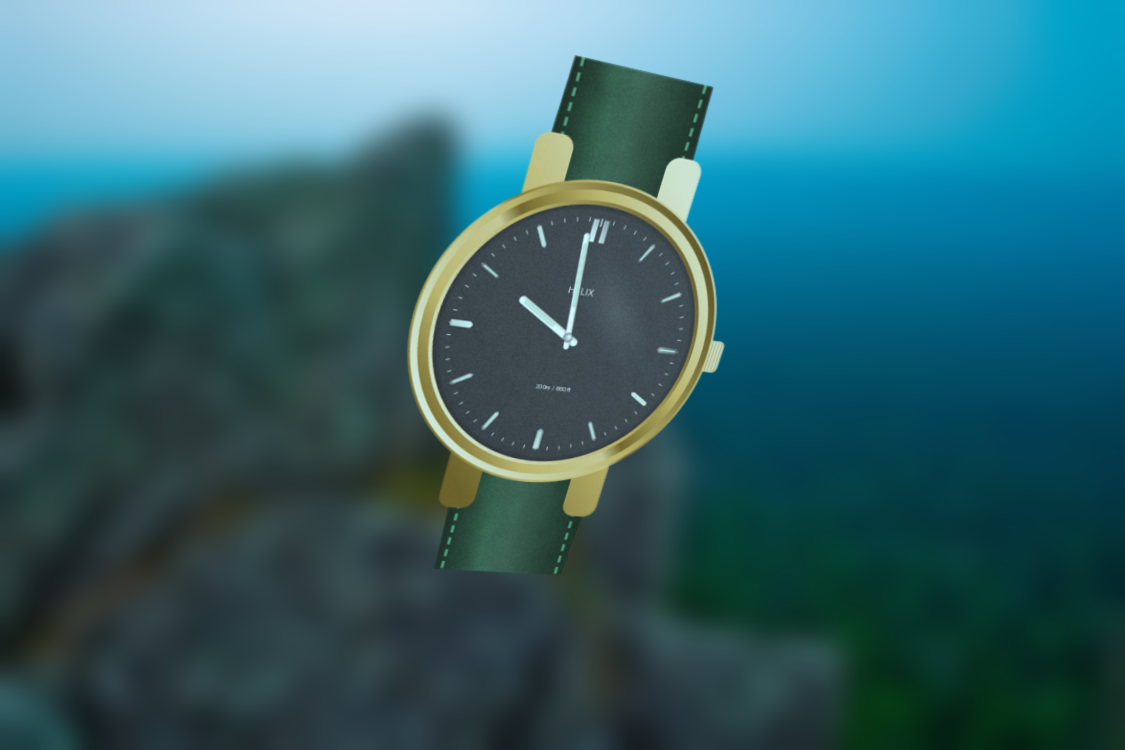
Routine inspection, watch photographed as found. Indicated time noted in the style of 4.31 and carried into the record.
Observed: 9.59
